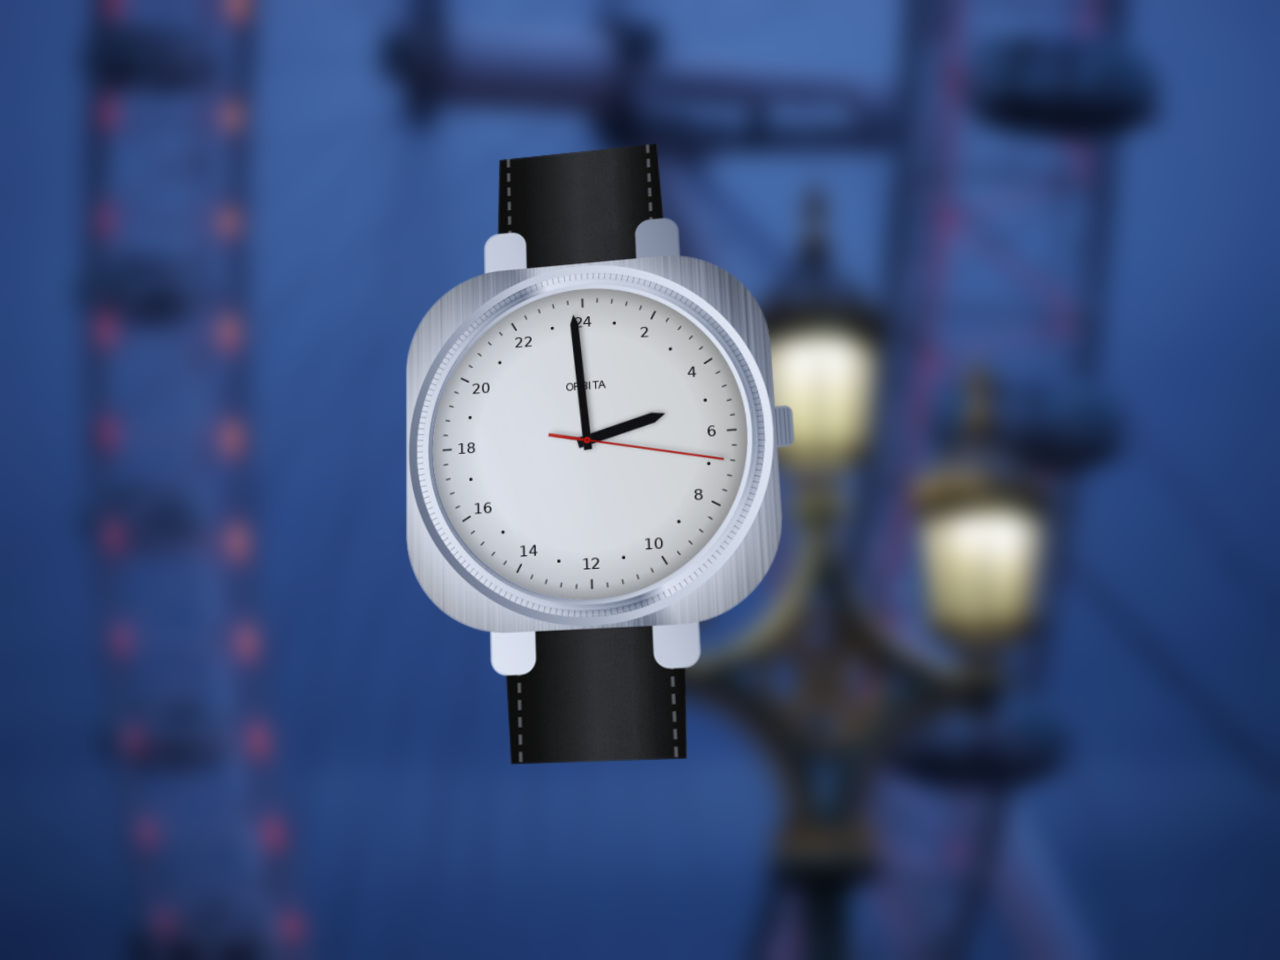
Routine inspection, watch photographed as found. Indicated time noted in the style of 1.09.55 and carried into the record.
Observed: 4.59.17
